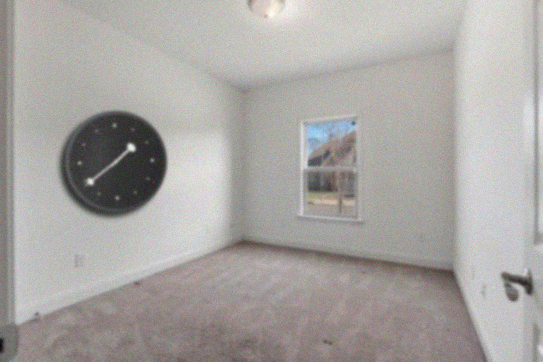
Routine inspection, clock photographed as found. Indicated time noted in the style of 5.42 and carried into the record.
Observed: 1.39
